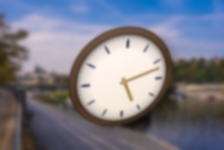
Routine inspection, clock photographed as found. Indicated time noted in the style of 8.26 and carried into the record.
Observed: 5.12
